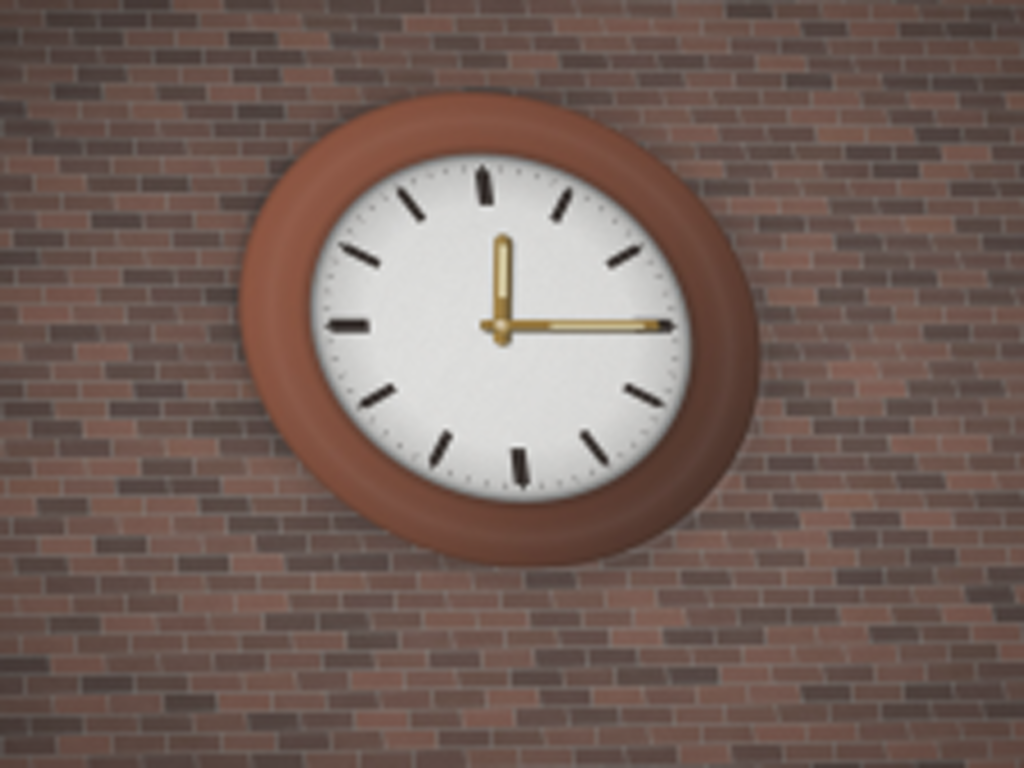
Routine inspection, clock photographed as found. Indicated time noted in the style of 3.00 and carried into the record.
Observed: 12.15
